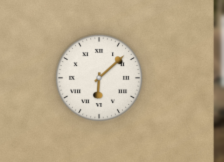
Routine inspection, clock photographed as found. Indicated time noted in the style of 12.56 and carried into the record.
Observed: 6.08
